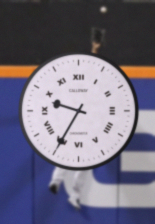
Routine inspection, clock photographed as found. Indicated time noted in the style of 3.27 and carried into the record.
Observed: 9.35
